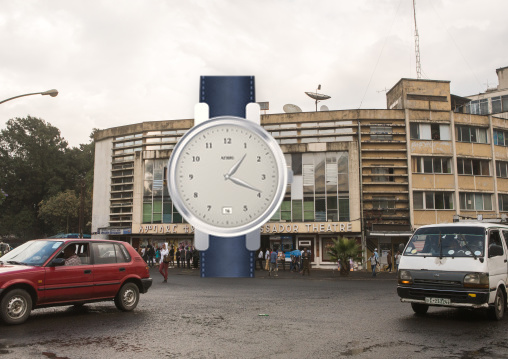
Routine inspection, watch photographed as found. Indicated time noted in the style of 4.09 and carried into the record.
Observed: 1.19
